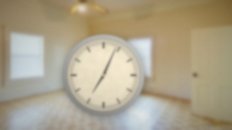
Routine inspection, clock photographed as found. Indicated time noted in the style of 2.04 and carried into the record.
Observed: 7.04
